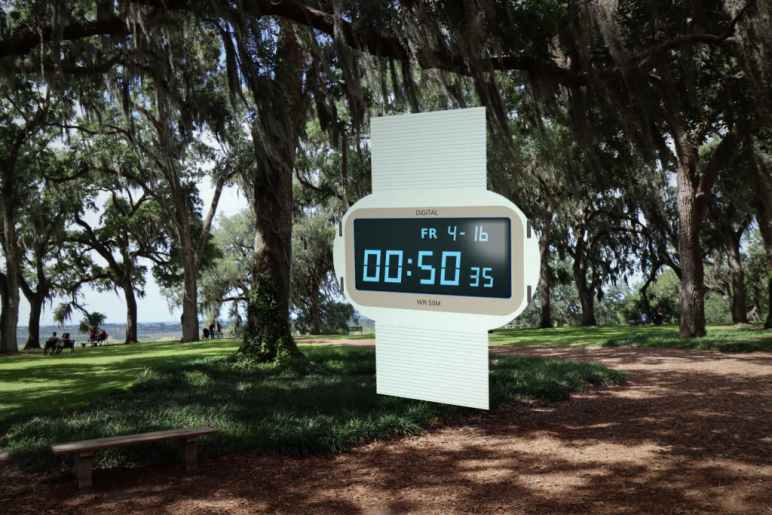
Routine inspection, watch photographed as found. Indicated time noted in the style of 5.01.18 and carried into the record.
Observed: 0.50.35
